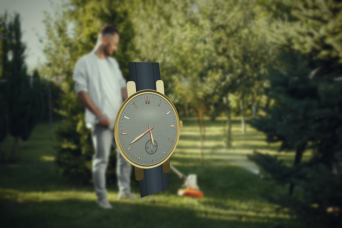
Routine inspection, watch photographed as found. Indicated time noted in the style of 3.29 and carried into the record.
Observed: 5.41
